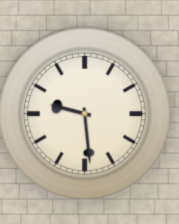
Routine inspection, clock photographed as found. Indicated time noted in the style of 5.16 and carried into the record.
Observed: 9.29
